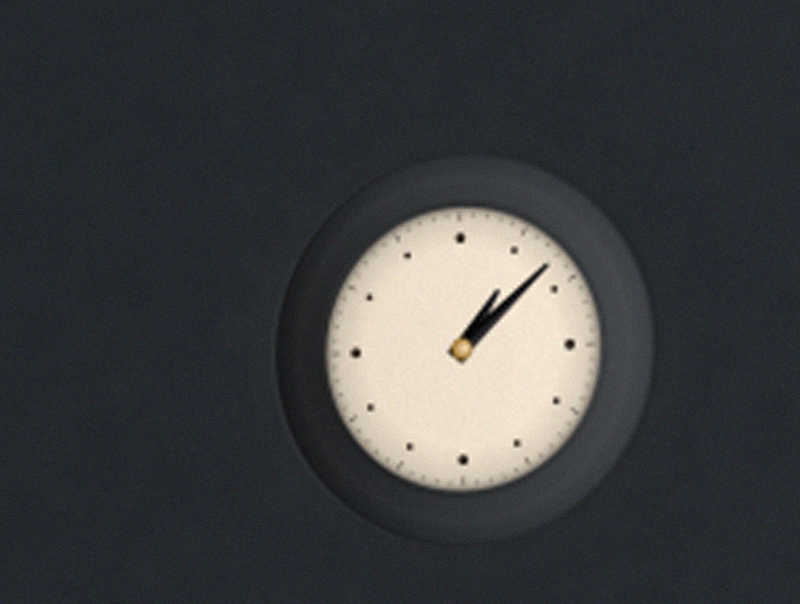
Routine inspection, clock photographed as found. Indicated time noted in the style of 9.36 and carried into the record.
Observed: 1.08
